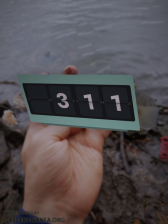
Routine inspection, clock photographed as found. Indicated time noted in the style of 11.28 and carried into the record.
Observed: 3.11
